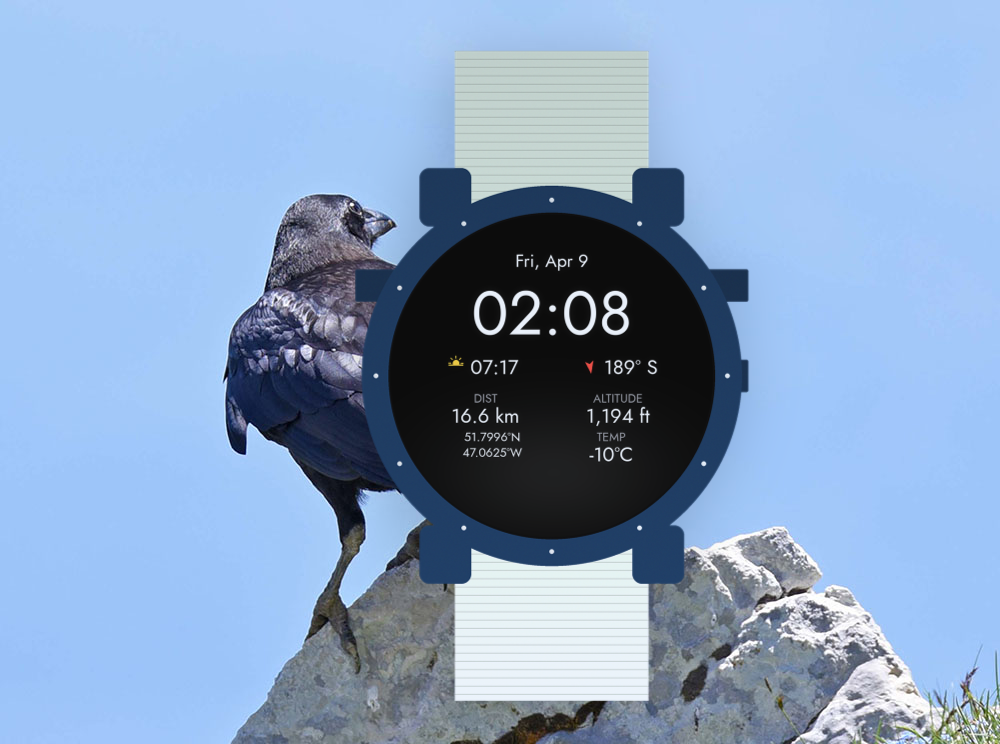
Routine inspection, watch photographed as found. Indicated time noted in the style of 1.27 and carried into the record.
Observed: 2.08
